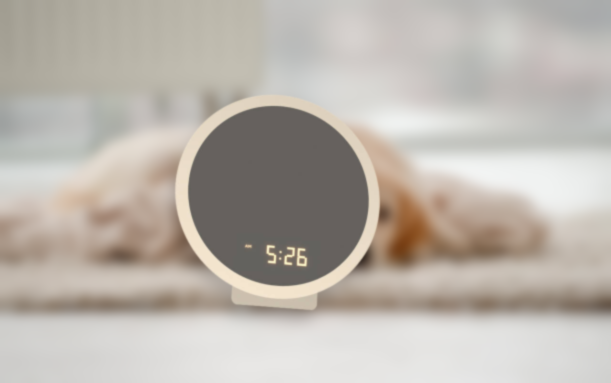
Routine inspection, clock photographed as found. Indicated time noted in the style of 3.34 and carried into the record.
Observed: 5.26
